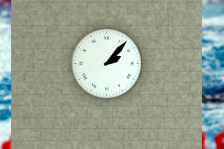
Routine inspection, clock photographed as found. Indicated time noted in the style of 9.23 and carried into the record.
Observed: 2.07
